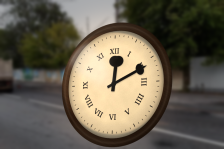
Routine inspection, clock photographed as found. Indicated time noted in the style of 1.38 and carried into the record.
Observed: 12.11
